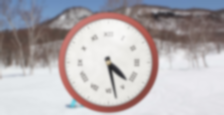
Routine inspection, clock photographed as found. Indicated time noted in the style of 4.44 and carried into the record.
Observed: 4.28
